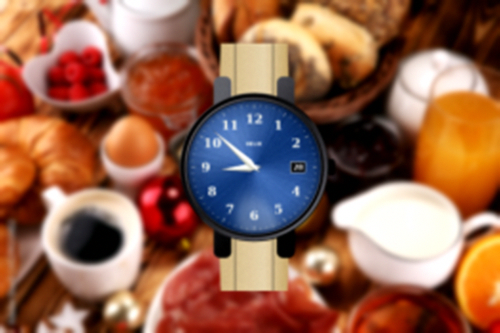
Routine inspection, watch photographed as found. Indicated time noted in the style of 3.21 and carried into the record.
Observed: 8.52
